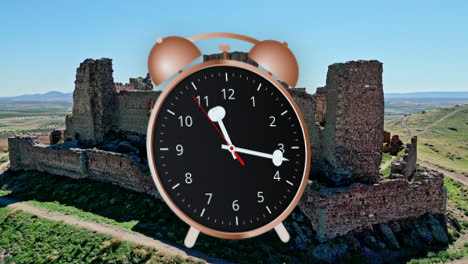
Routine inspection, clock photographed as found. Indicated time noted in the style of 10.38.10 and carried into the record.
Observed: 11.16.54
